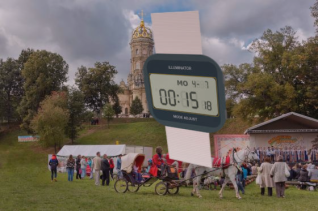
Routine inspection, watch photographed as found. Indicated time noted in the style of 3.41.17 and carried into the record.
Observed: 0.15.18
